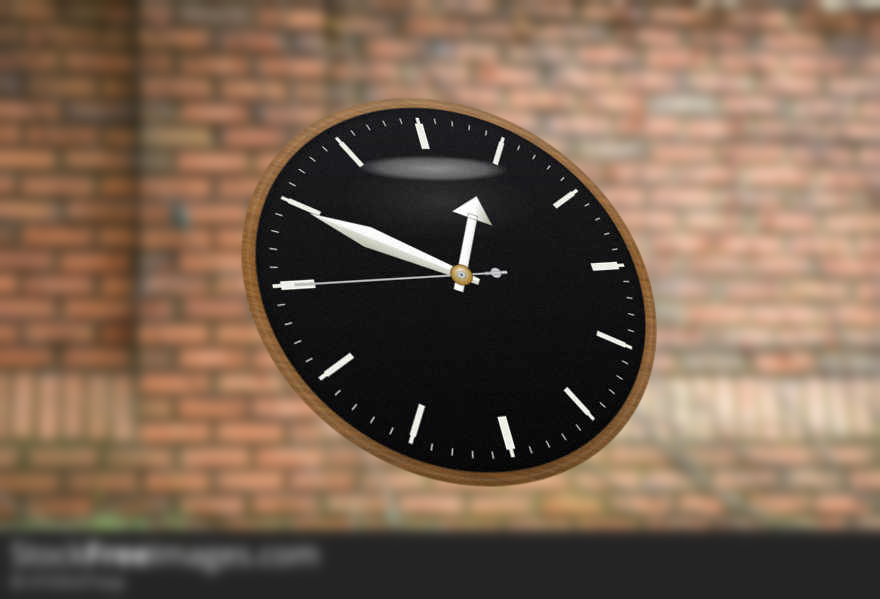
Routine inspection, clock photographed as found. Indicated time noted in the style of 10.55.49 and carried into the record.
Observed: 12.49.45
